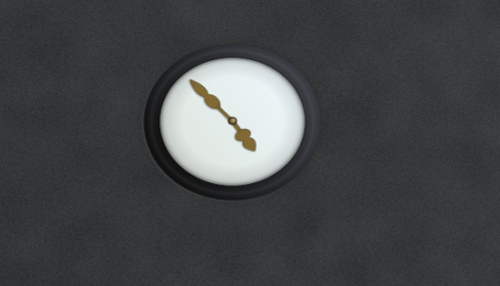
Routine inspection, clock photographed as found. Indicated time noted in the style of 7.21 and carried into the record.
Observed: 4.53
